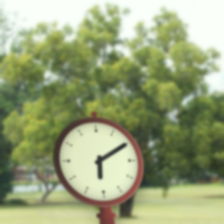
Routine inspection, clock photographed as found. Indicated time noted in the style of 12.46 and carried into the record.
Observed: 6.10
